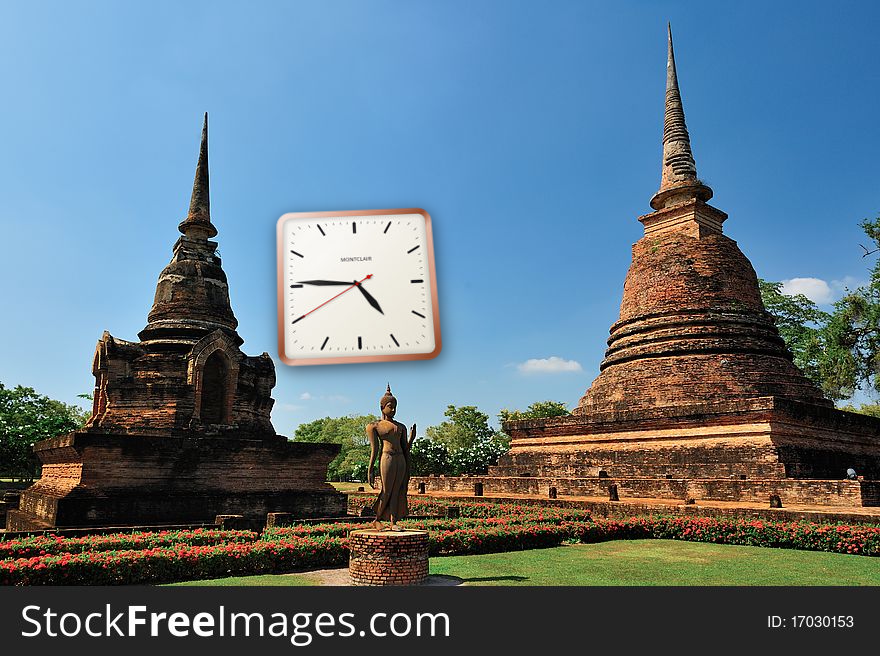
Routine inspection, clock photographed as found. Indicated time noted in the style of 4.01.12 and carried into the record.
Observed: 4.45.40
